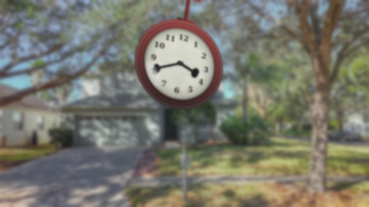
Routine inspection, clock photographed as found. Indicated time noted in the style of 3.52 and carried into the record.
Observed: 3.41
